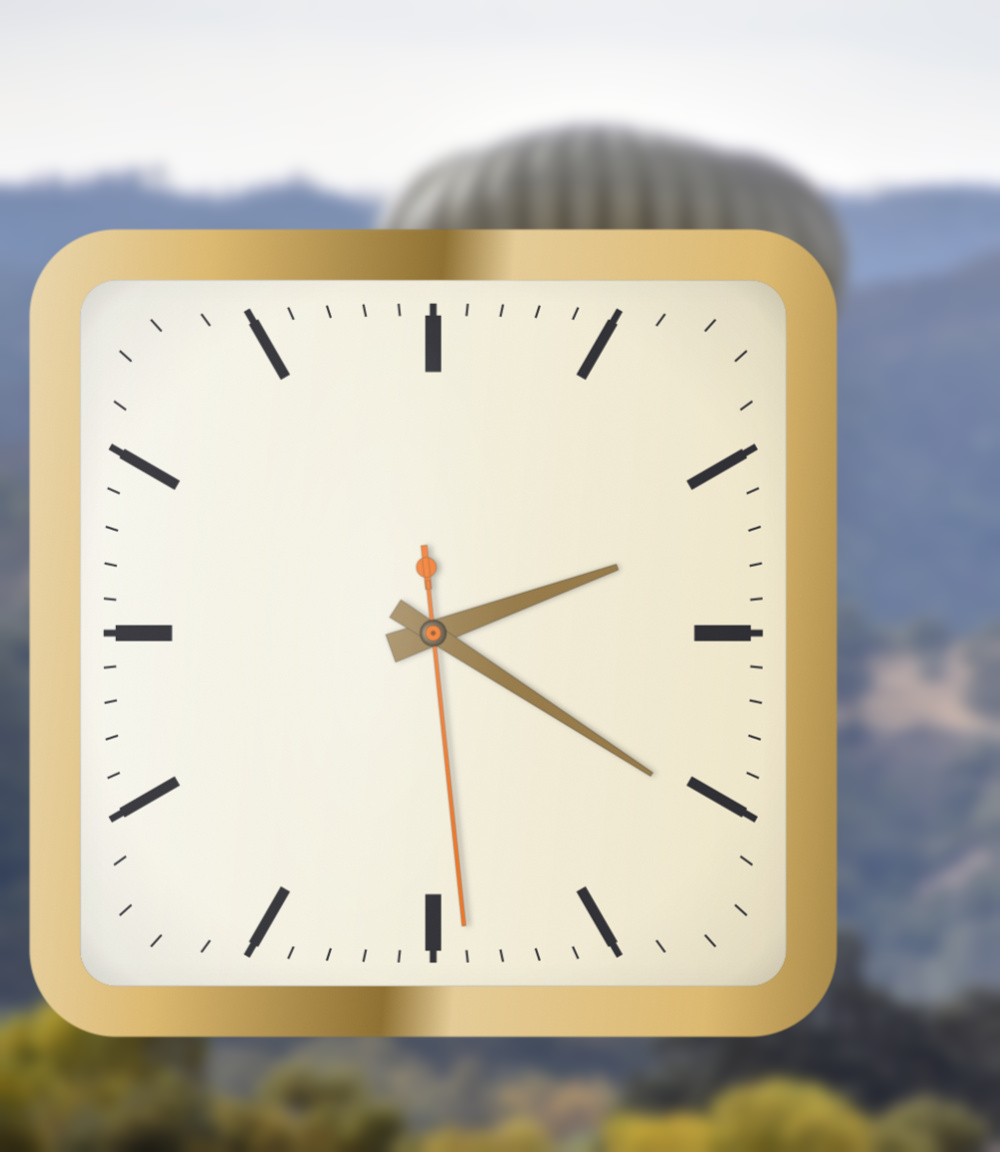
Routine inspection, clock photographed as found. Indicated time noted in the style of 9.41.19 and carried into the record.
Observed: 2.20.29
